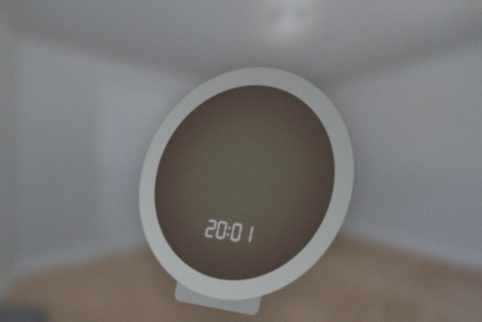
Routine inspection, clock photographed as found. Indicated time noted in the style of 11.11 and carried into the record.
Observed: 20.01
